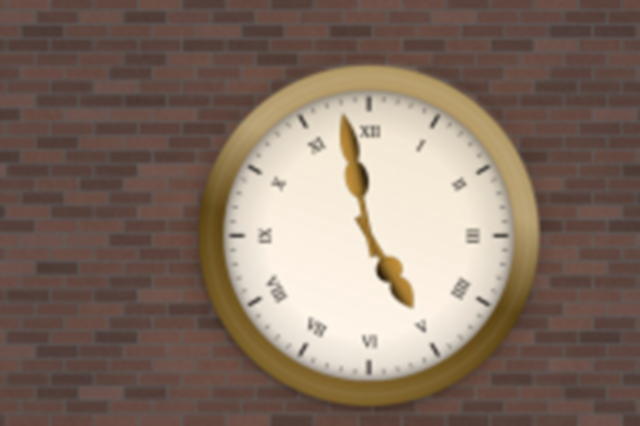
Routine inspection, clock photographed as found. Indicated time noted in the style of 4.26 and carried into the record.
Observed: 4.58
